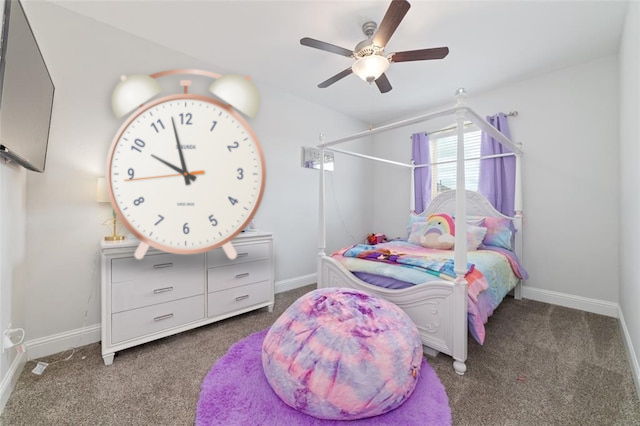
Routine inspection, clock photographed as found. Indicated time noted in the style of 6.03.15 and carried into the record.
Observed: 9.57.44
